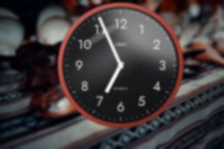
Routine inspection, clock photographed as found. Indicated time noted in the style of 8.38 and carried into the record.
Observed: 6.56
